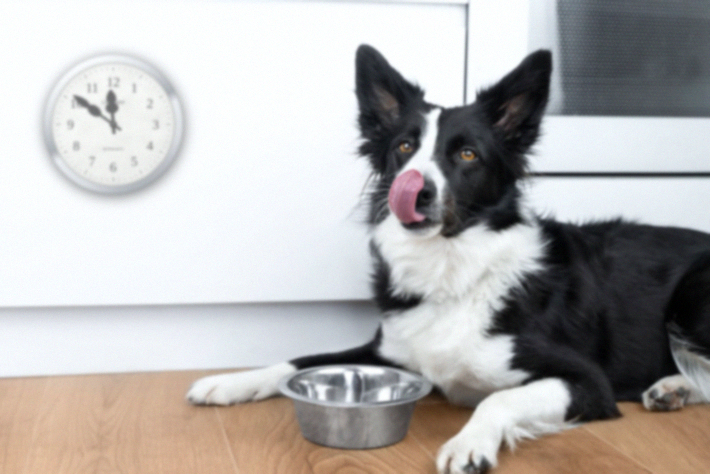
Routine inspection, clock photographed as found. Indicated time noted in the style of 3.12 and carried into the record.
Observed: 11.51
